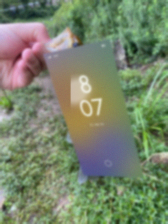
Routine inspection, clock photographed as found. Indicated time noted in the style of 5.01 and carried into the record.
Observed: 8.07
